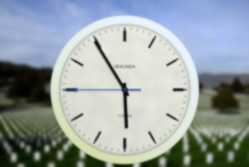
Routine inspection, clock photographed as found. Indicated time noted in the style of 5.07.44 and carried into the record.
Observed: 5.54.45
